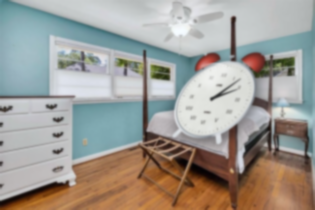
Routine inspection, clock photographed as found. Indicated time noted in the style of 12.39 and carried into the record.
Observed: 2.07
